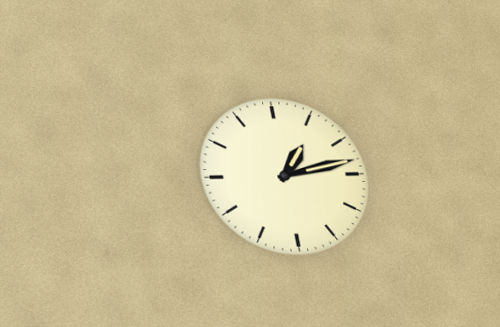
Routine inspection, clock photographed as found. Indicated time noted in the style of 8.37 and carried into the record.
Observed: 1.13
